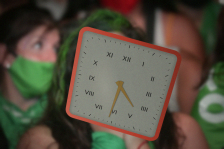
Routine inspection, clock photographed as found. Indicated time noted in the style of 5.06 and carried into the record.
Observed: 4.31
